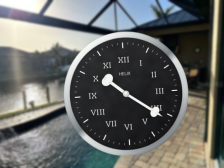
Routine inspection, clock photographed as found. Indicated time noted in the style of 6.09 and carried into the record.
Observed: 10.21
